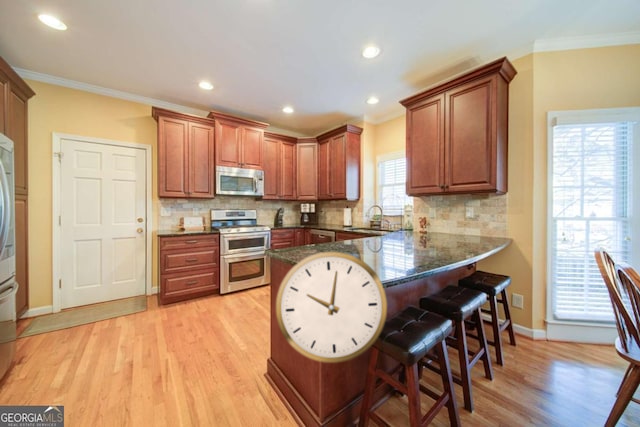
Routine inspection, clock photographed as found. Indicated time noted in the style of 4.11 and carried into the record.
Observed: 10.02
